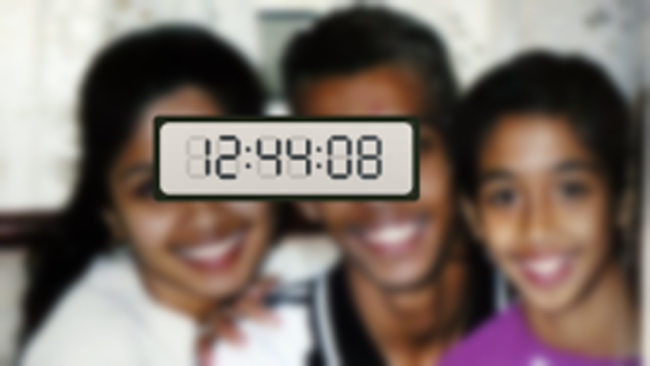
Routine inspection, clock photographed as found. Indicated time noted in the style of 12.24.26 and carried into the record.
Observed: 12.44.08
